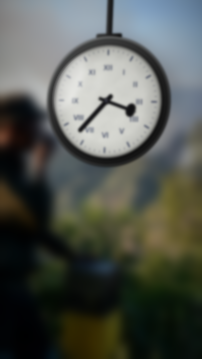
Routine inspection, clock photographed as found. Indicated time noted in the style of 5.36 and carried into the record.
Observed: 3.37
